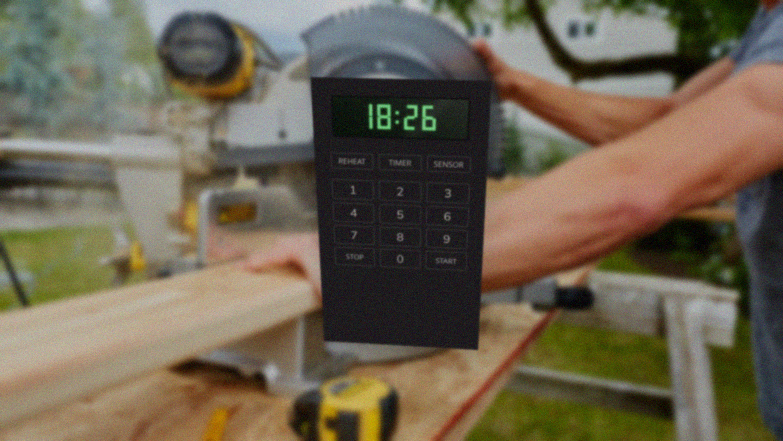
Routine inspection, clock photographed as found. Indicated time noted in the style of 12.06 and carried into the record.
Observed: 18.26
